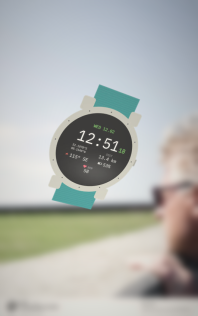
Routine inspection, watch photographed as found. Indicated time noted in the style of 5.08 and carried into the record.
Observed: 12.51
